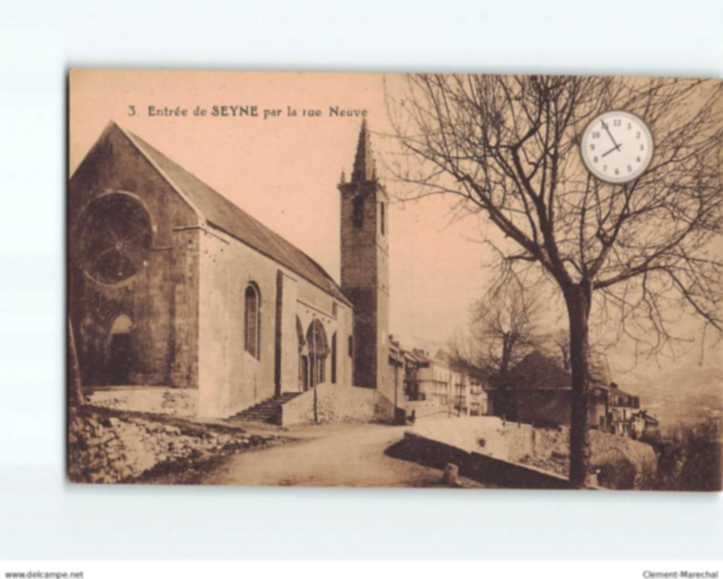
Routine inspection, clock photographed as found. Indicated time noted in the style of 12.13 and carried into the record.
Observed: 7.55
